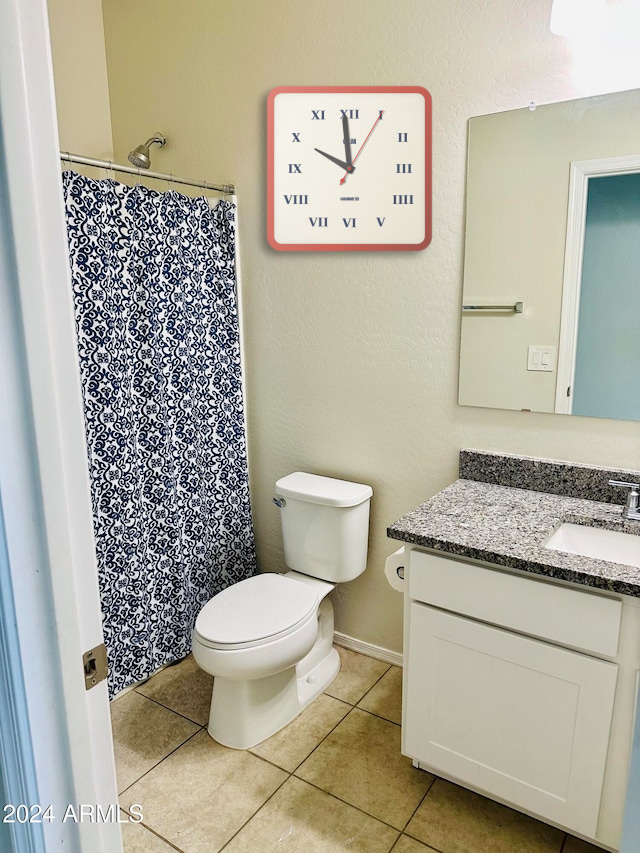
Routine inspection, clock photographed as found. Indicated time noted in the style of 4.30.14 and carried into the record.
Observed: 9.59.05
